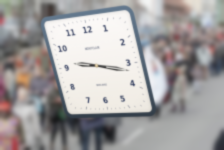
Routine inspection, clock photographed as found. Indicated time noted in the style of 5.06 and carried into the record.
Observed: 9.17
